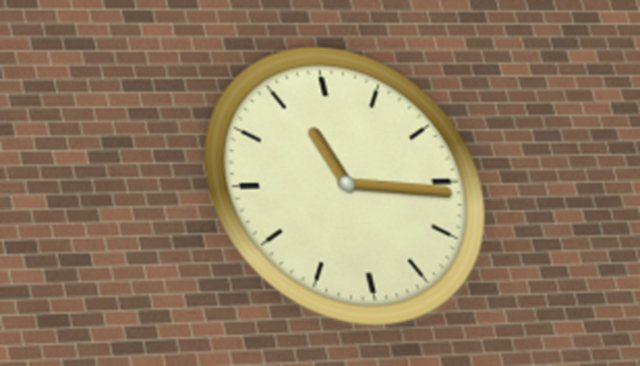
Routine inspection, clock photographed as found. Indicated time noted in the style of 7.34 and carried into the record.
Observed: 11.16
